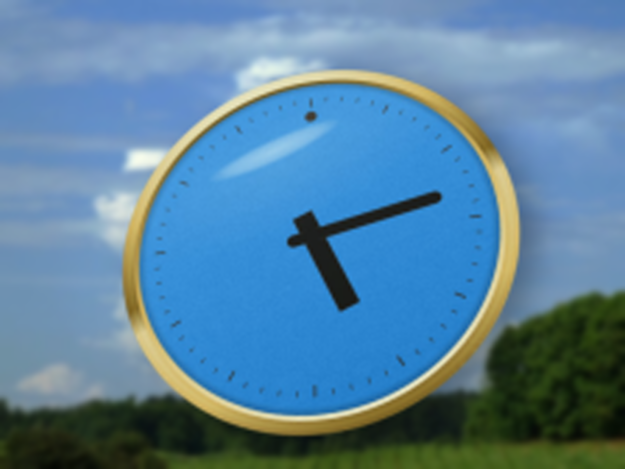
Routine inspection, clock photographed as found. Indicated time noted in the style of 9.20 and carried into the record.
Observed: 5.13
